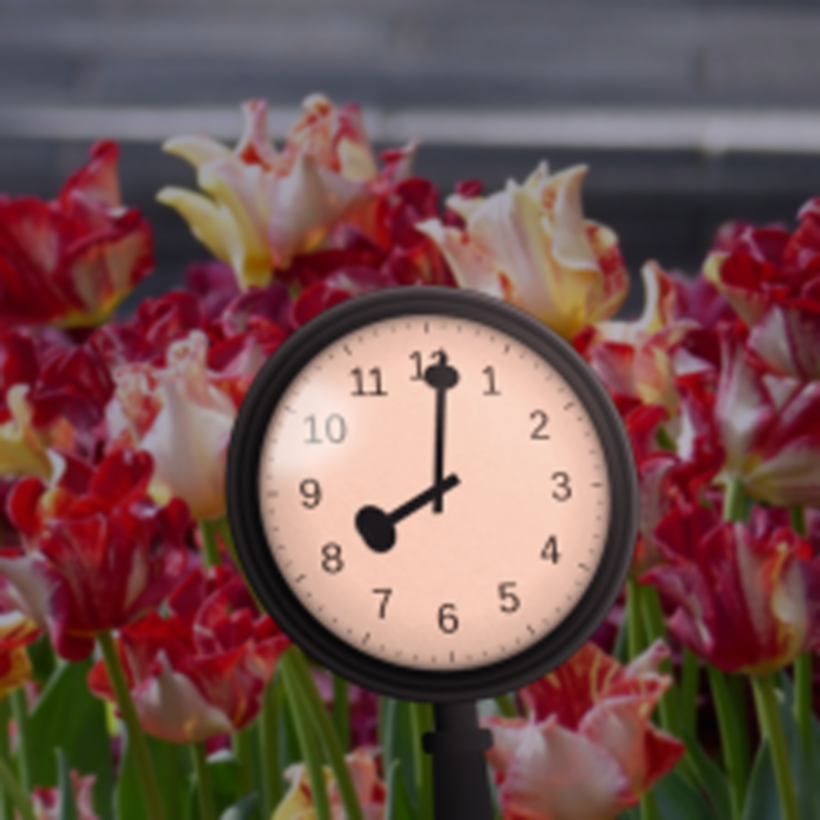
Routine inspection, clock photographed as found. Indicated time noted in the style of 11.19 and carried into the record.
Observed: 8.01
